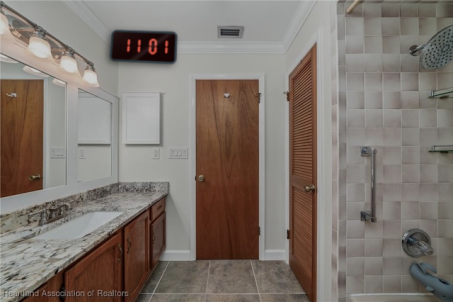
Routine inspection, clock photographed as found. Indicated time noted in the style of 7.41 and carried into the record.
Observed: 11.01
